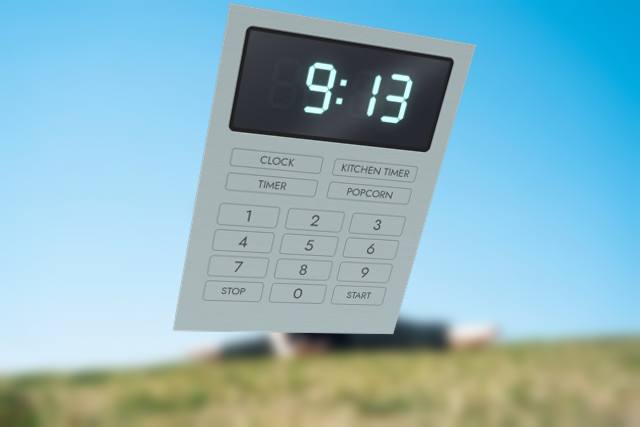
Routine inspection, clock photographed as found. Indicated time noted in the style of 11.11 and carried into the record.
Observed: 9.13
